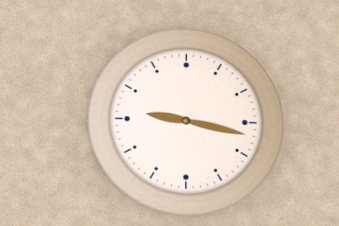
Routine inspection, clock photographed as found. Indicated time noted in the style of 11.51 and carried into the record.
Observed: 9.17
